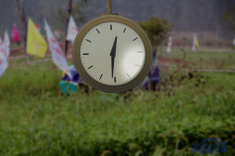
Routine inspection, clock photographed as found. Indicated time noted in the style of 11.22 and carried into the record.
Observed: 12.31
